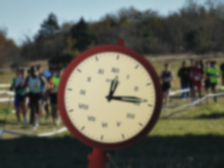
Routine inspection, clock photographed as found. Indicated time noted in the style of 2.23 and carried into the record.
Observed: 12.14
